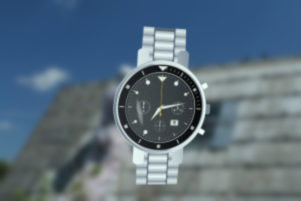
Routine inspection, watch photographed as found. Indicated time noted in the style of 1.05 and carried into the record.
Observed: 7.13
